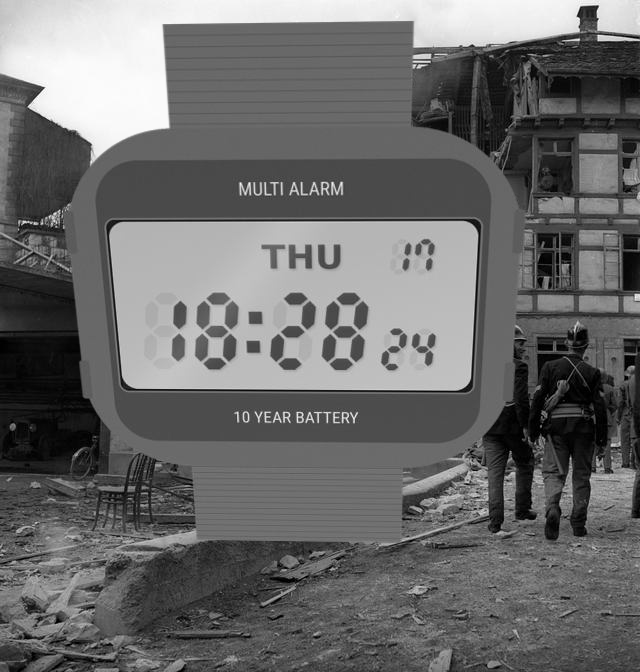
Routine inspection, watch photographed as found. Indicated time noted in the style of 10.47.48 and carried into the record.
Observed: 18.28.24
